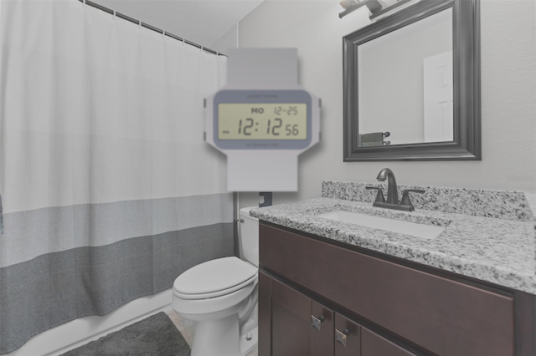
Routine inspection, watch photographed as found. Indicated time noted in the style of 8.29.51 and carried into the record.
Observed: 12.12.56
